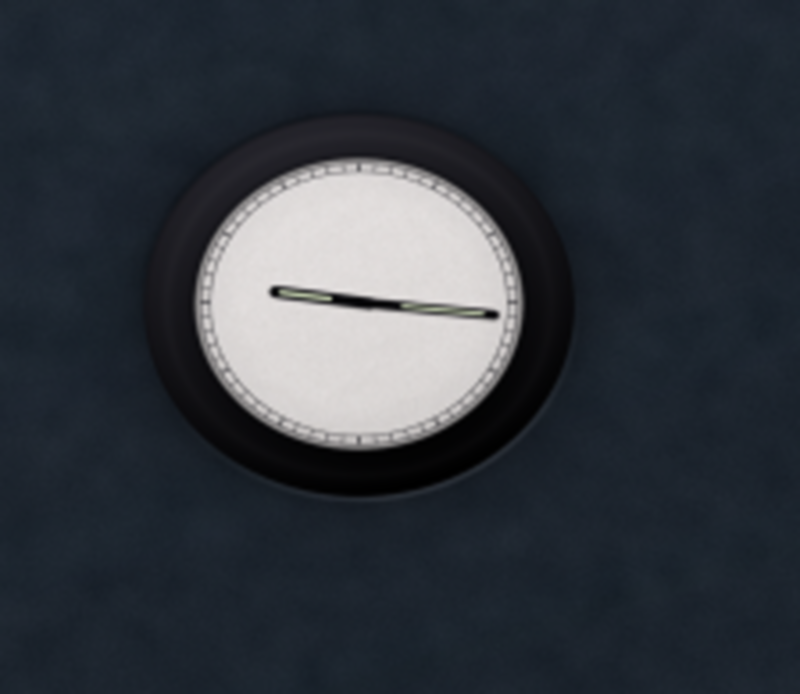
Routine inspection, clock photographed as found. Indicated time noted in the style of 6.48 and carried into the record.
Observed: 9.16
